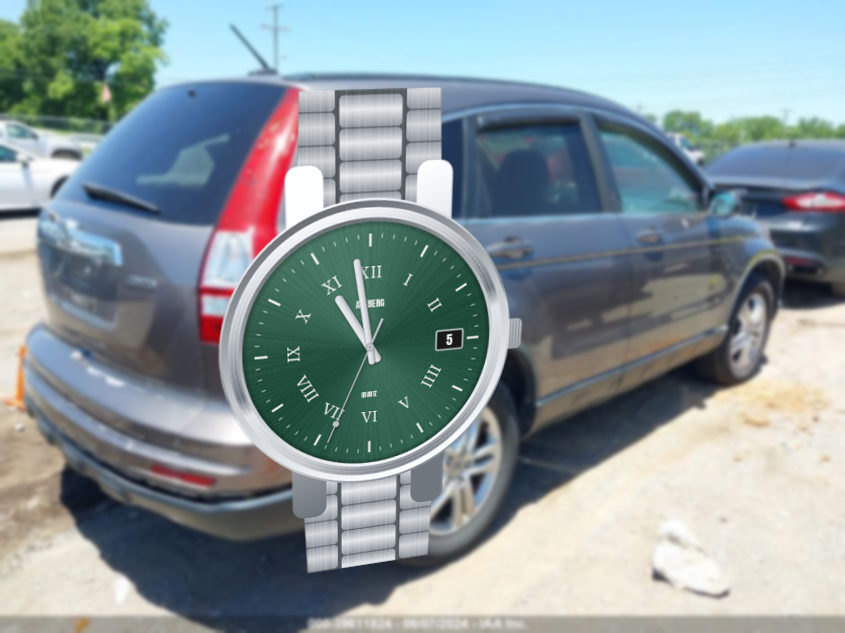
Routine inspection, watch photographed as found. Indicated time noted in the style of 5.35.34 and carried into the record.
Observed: 10.58.34
